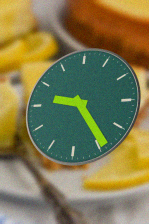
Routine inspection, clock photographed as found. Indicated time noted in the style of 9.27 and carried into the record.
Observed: 9.24
